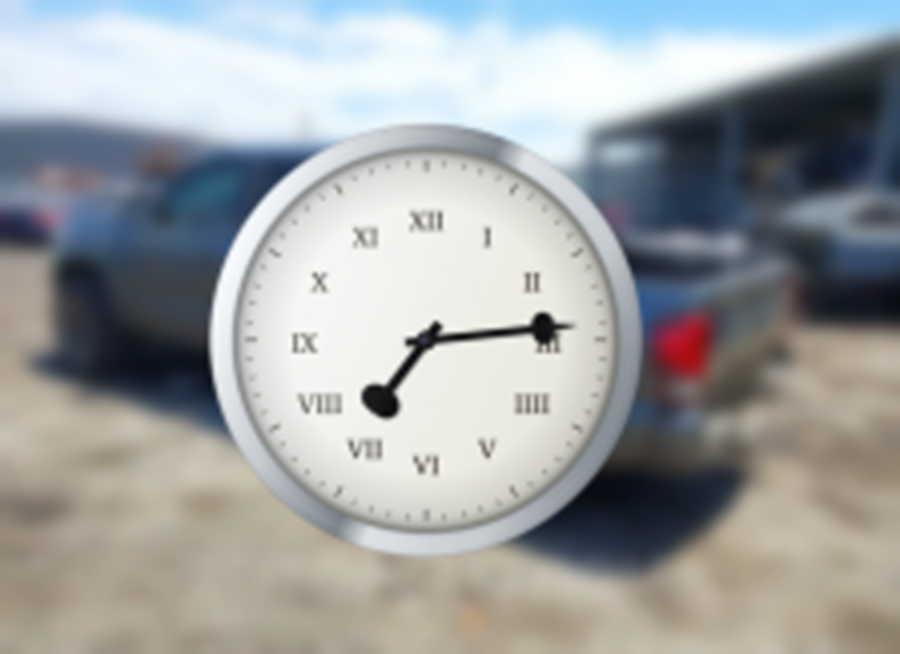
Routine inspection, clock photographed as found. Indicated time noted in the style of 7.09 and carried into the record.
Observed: 7.14
